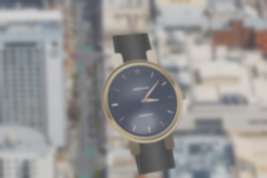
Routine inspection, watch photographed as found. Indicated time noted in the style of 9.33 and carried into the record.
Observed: 3.08
